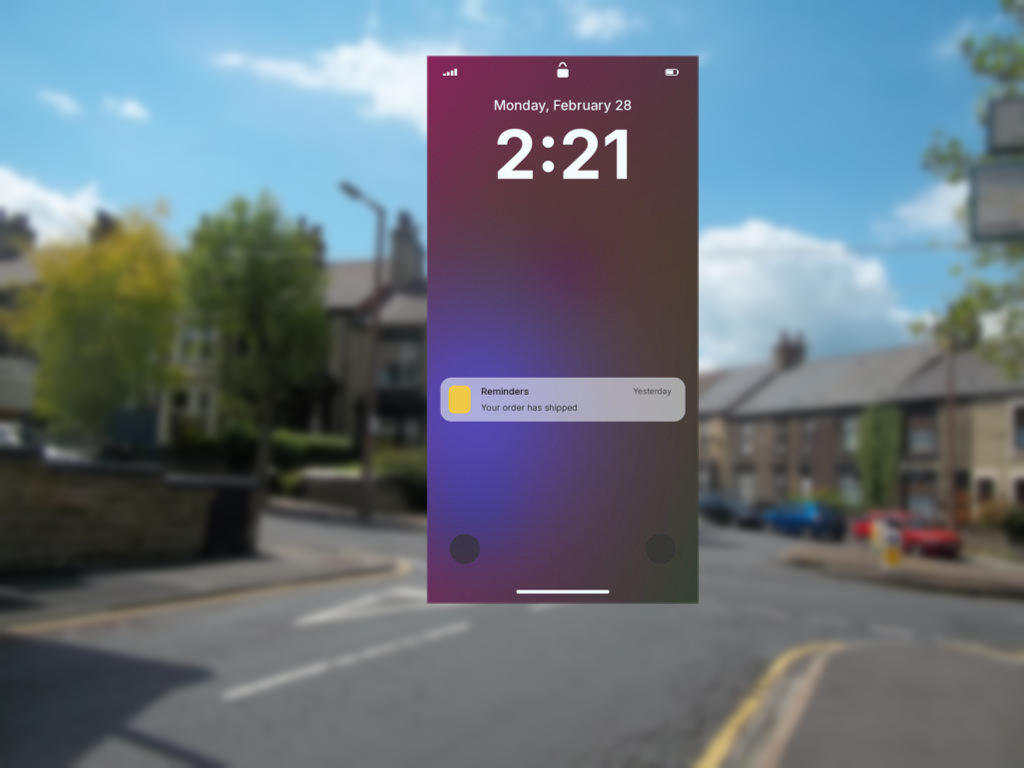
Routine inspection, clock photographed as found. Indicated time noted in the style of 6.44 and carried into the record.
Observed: 2.21
